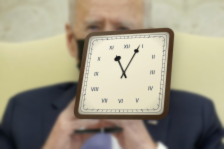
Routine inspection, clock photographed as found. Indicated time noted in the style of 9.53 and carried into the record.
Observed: 11.04
